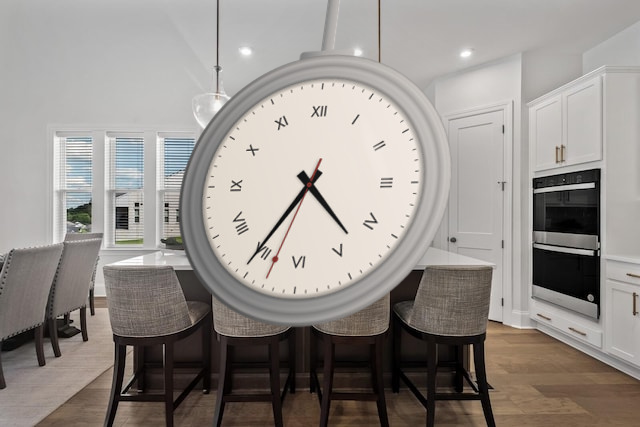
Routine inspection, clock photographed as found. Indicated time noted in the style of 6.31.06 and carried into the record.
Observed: 4.35.33
